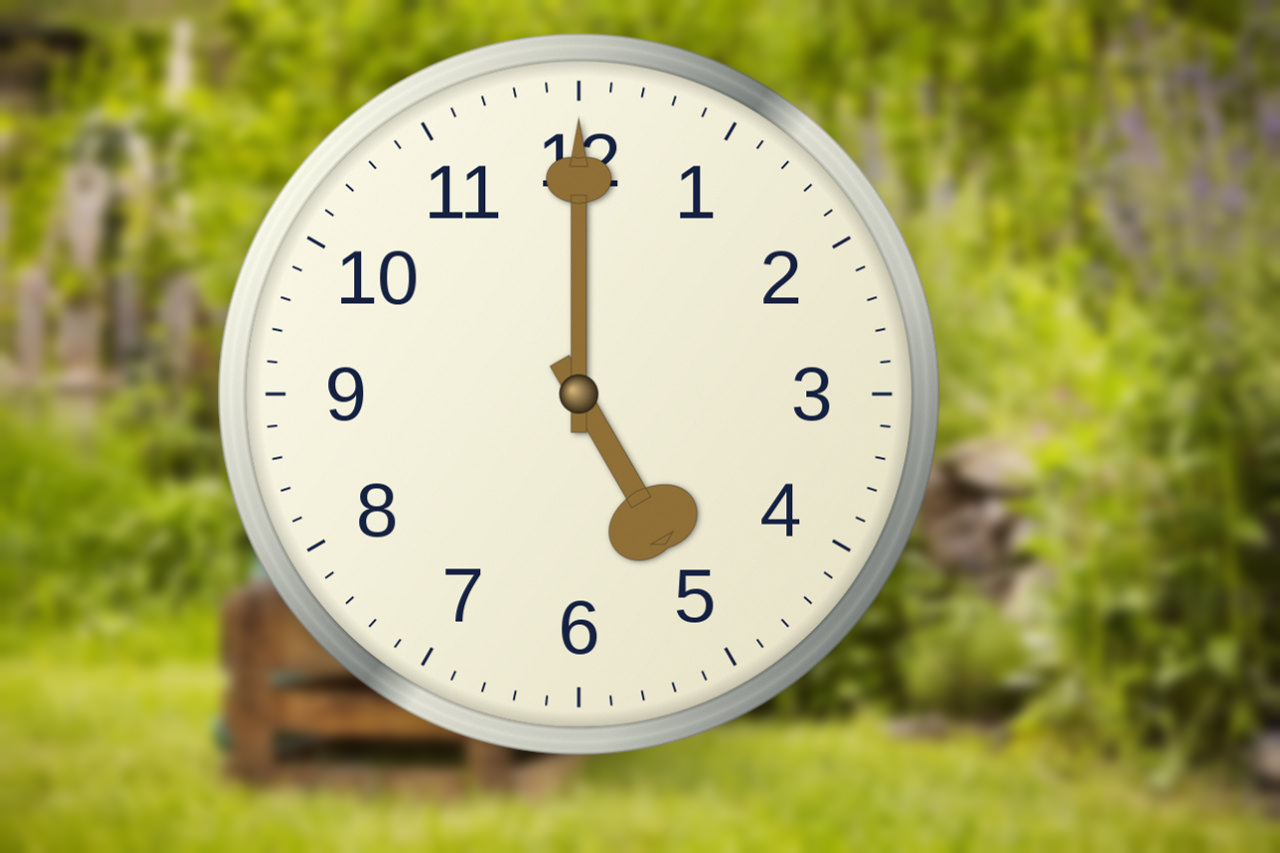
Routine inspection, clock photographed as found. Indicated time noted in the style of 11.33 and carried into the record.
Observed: 5.00
